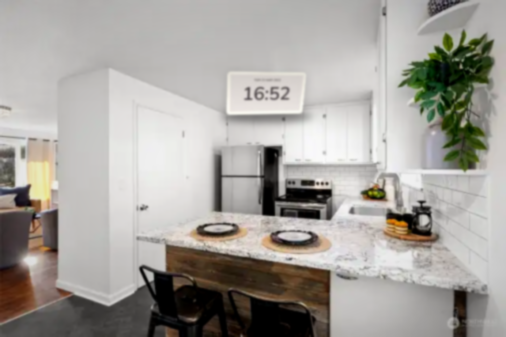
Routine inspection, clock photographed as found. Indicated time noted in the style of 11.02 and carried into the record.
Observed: 16.52
